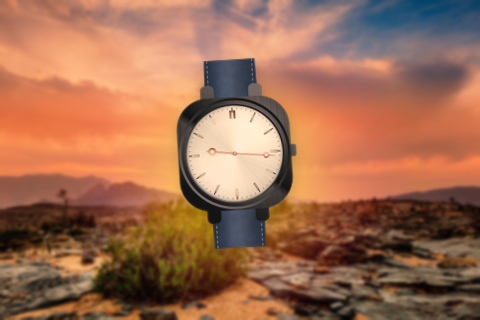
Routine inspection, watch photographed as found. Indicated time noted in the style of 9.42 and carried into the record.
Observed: 9.16
